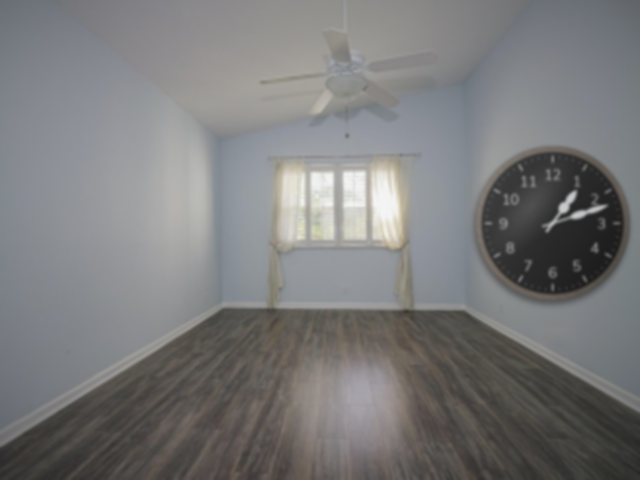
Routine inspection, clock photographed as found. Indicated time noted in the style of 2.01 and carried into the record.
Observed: 1.12
